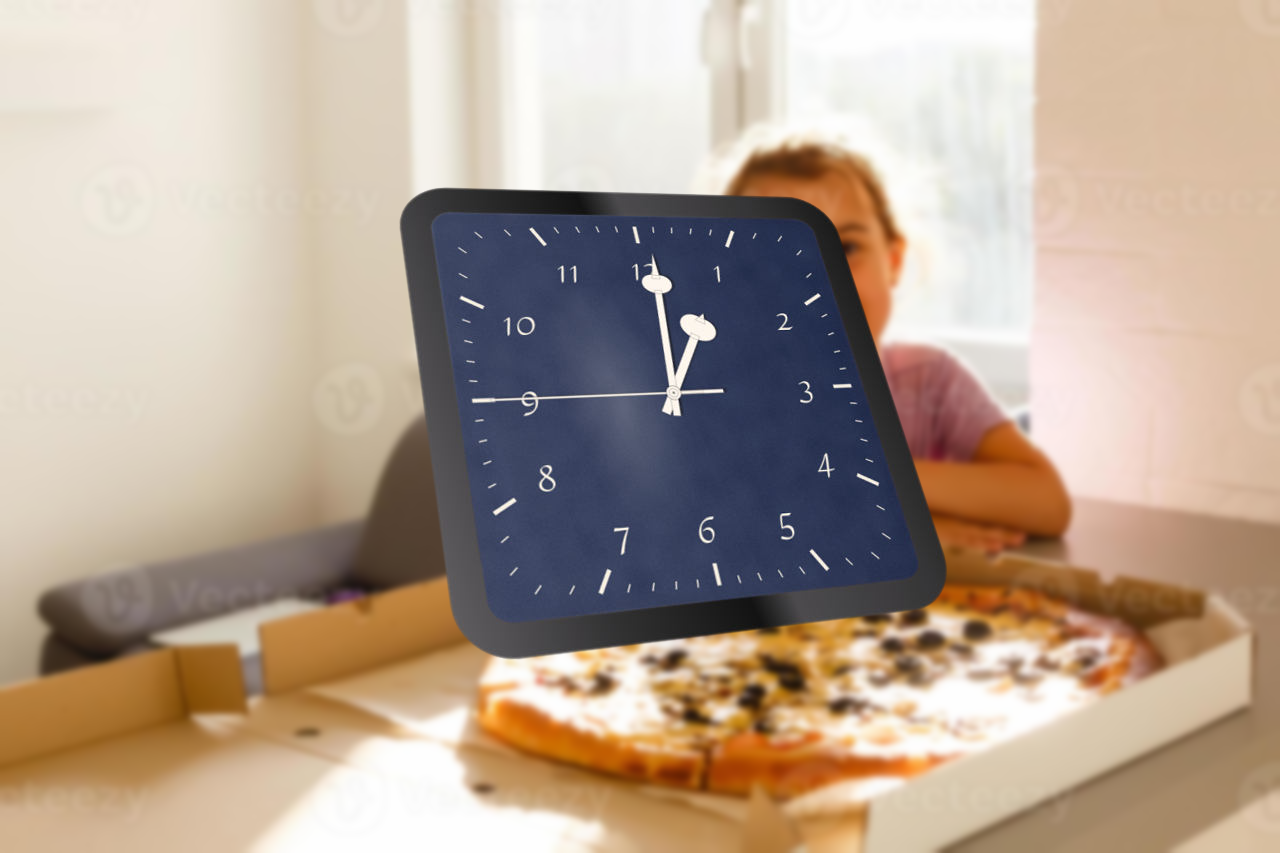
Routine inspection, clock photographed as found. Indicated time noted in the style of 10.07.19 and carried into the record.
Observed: 1.00.45
